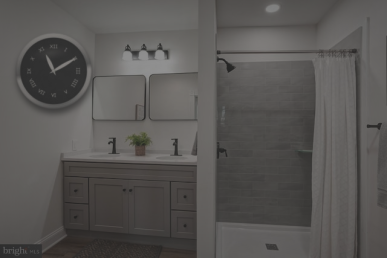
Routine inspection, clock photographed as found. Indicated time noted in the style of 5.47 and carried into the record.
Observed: 11.10
